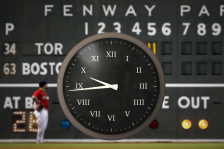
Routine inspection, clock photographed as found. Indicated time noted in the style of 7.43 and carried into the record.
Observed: 9.44
